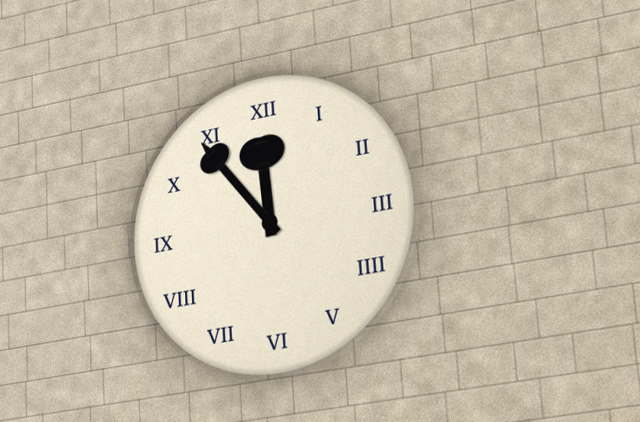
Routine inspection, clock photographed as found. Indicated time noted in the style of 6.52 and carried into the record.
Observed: 11.54
